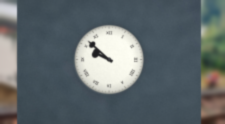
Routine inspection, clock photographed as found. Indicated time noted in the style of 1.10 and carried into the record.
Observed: 9.52
